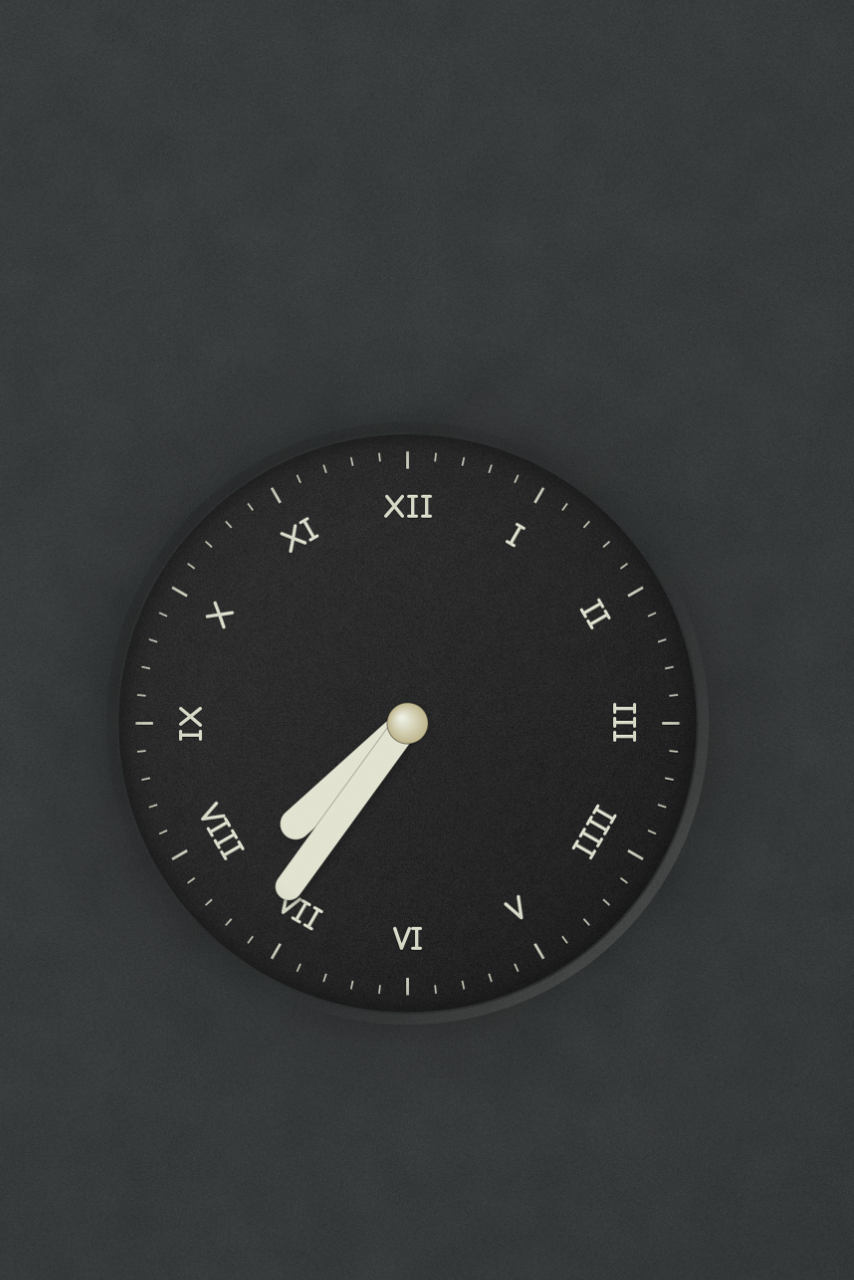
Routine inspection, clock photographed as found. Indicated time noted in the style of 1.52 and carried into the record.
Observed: 7.36
